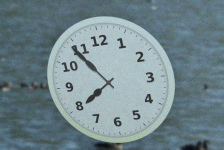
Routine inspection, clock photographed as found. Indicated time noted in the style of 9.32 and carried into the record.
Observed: 7.54
